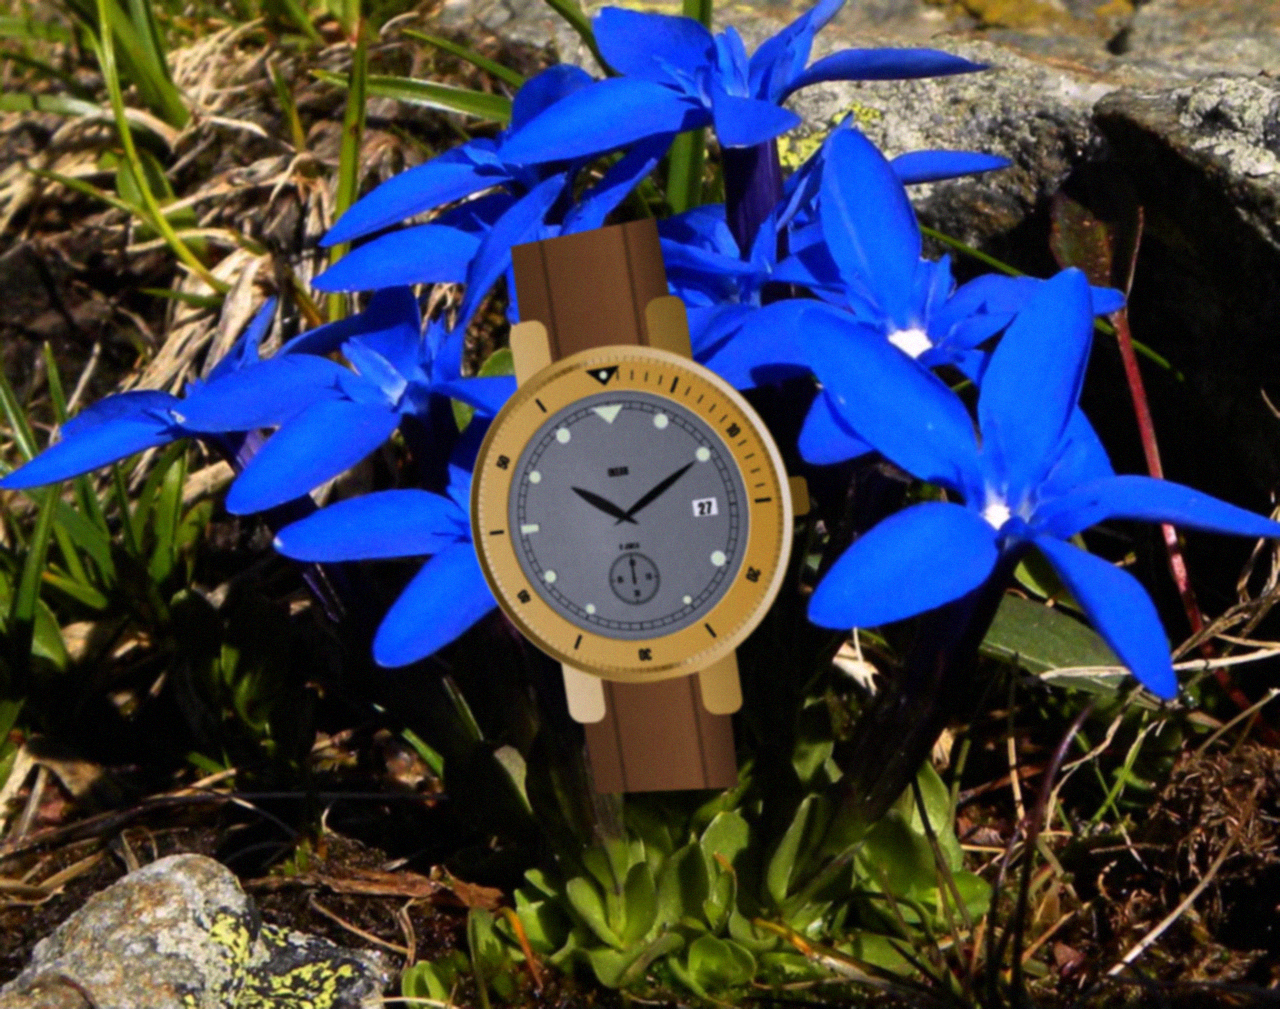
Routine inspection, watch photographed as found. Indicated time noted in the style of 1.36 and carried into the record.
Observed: 10.10
